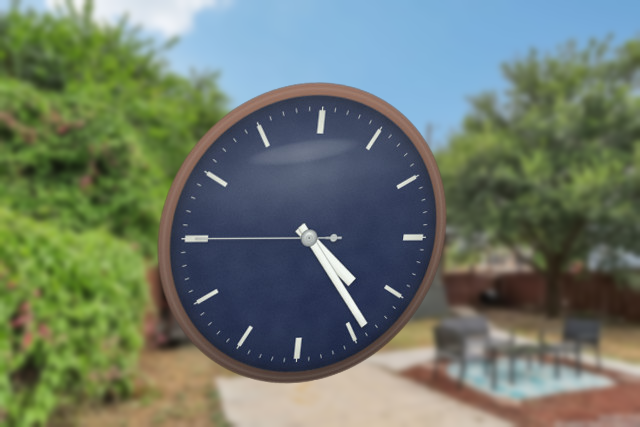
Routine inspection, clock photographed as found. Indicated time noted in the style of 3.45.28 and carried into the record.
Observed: 4.23.45
